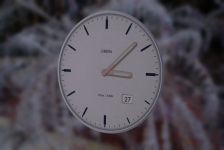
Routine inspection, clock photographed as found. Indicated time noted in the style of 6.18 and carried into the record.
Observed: 3.08
